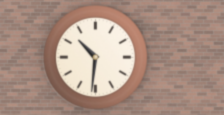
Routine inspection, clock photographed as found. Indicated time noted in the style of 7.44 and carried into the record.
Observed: 10.31
